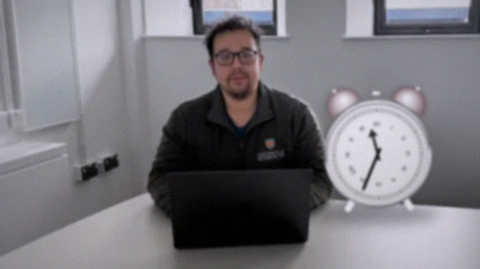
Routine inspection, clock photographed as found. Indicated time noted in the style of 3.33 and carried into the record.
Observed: 11.34
